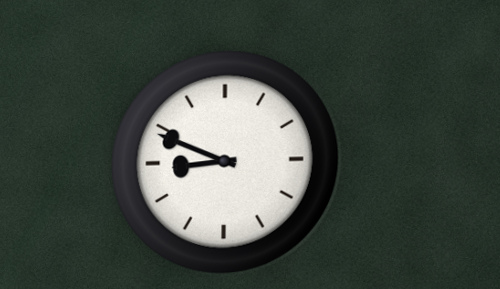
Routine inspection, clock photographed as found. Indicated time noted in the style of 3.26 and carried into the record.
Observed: 8.49
